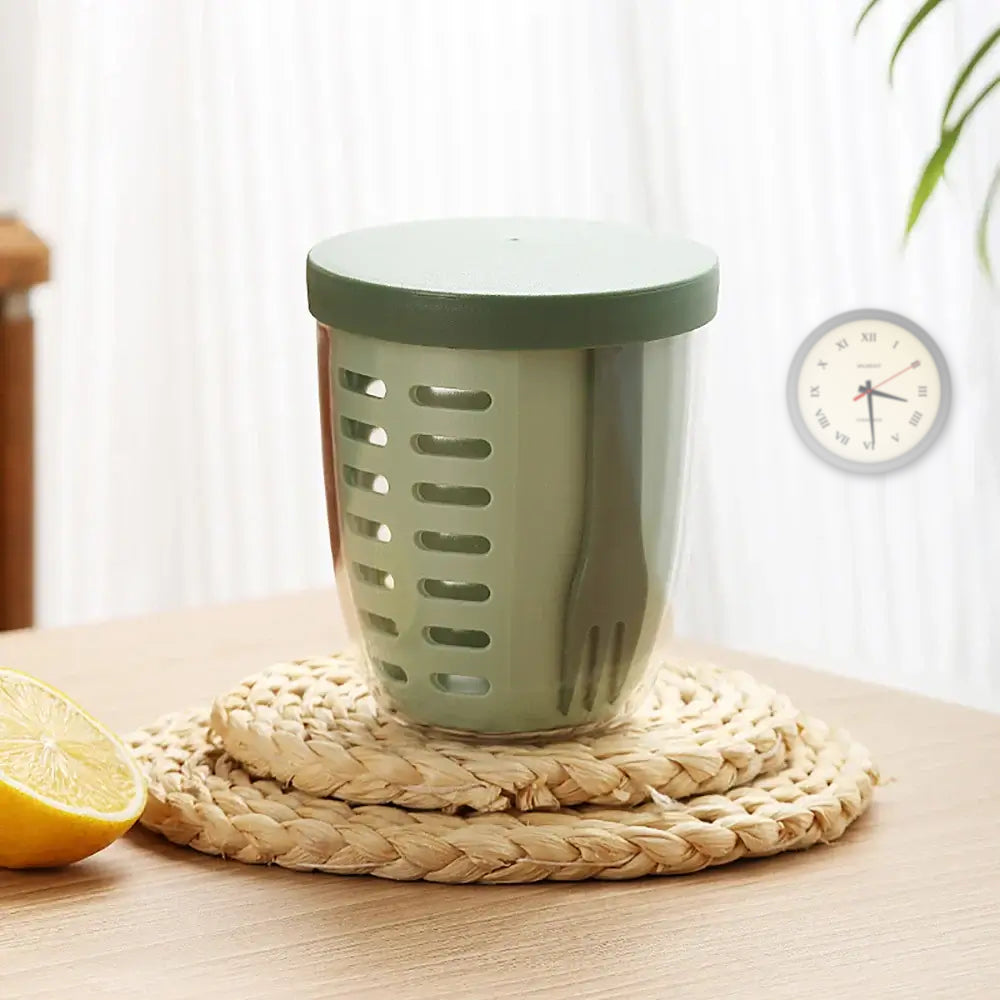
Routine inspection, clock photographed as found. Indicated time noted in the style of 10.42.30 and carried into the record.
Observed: 3.29.10
